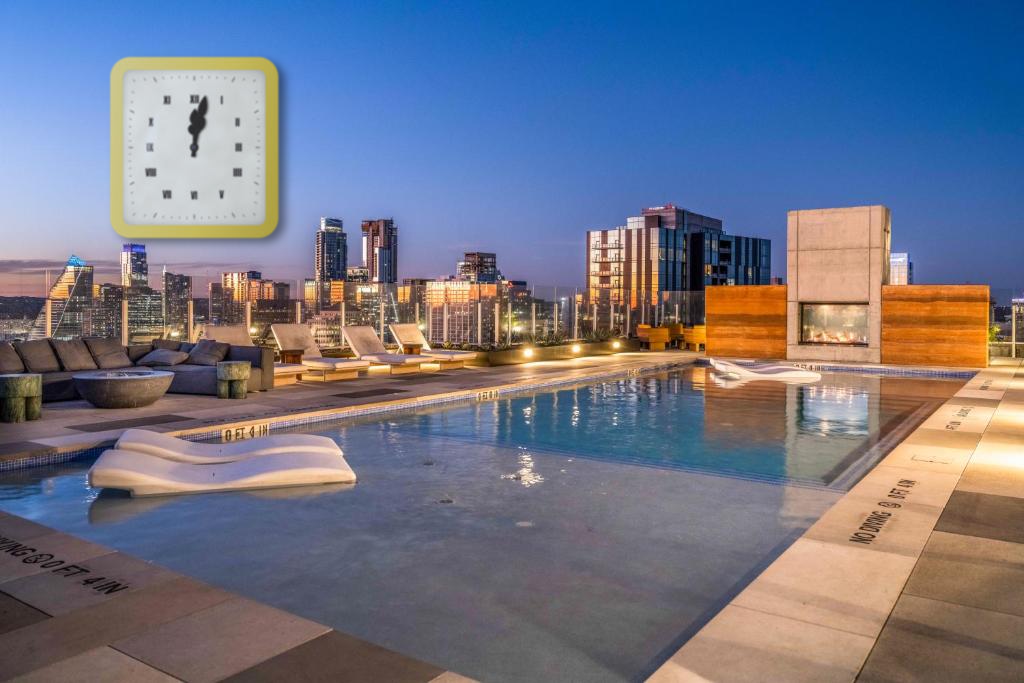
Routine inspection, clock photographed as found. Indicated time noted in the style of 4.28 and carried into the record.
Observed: 12.02
